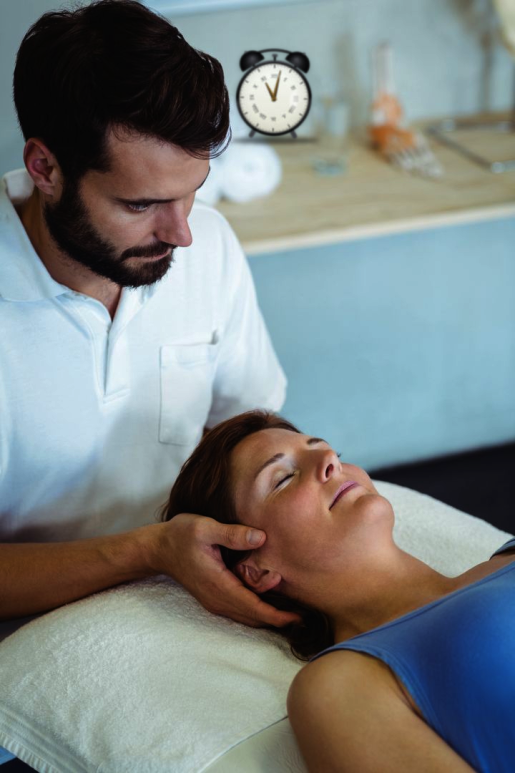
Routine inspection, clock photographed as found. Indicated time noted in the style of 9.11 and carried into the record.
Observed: 11.02
